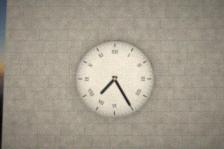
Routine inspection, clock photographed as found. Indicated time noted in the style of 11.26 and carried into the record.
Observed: 7.25
